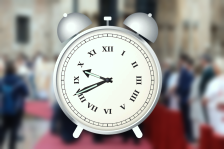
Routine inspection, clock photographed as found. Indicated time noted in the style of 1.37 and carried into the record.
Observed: 9.41
